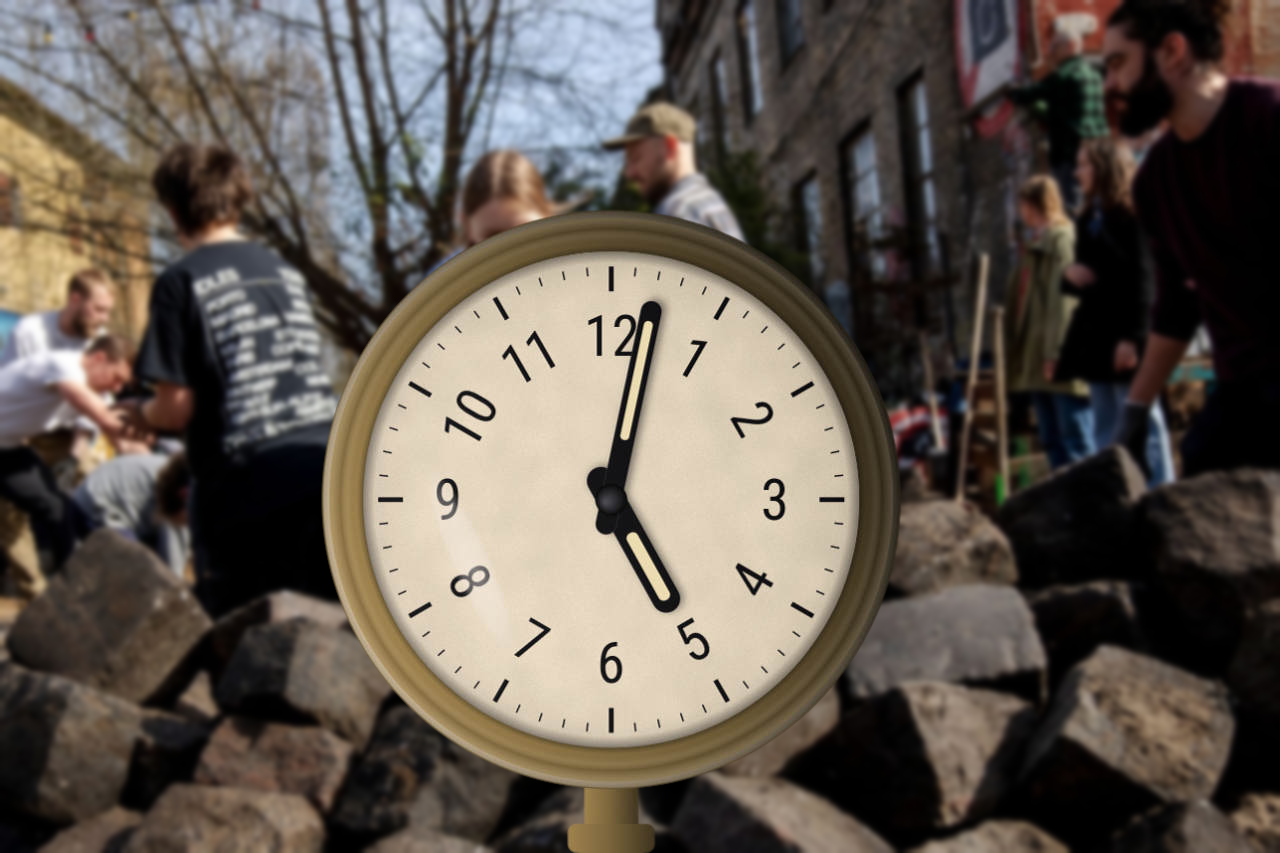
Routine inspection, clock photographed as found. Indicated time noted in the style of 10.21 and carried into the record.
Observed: 5.02
